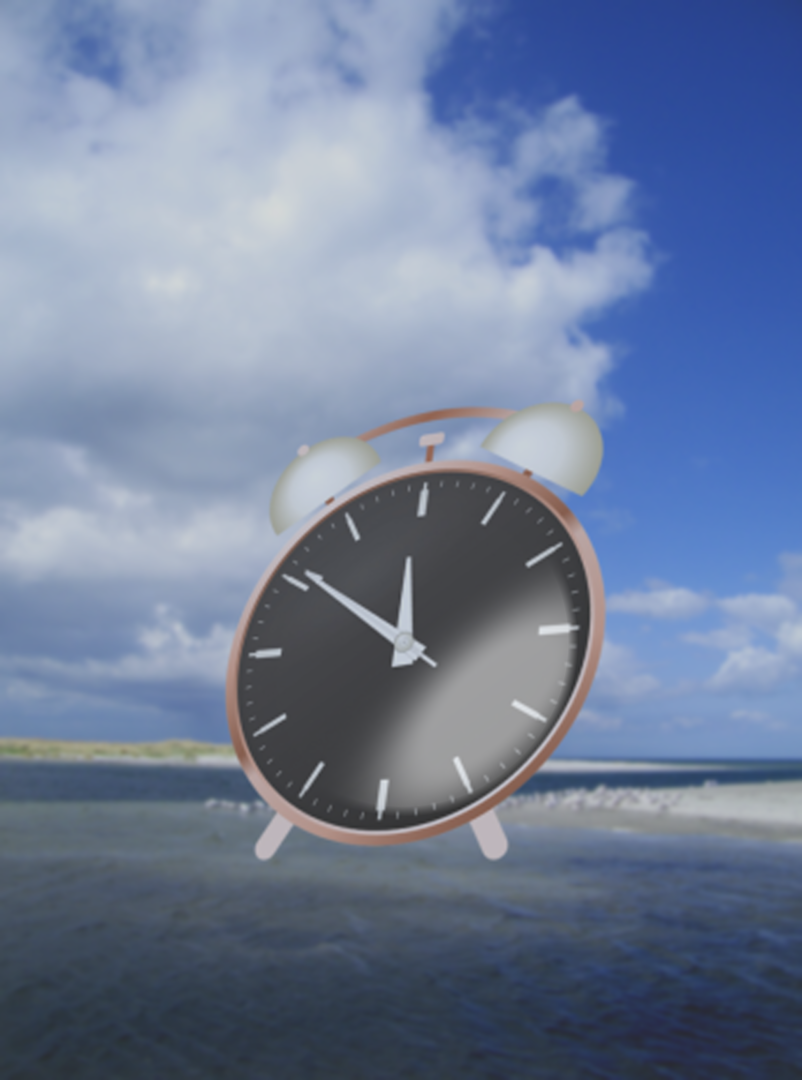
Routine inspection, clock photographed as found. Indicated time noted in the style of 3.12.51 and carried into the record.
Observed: 11.50.51
